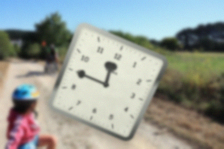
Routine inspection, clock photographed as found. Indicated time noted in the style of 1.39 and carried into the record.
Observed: 11.45
